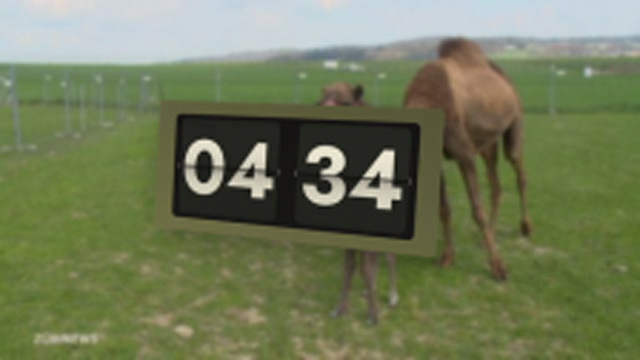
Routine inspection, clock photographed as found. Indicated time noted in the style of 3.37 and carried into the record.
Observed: 4.34
